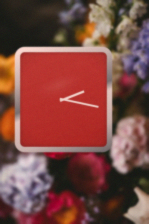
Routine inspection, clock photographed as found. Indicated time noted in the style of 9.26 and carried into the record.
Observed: 2.17
